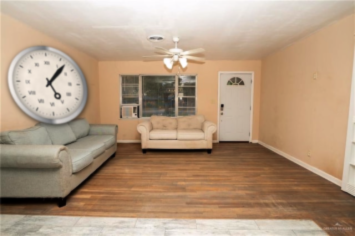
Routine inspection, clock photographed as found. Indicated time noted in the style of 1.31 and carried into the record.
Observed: 5.07
